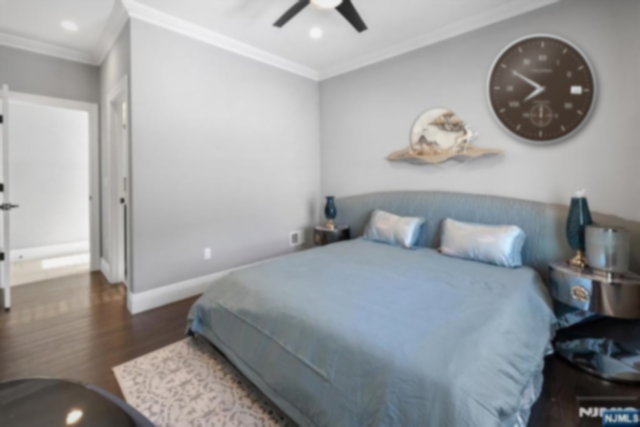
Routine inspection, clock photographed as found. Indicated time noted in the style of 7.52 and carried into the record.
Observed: 7.50
